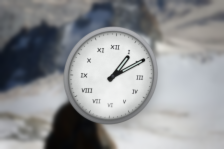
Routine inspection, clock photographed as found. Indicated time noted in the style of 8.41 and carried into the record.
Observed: 1.10
